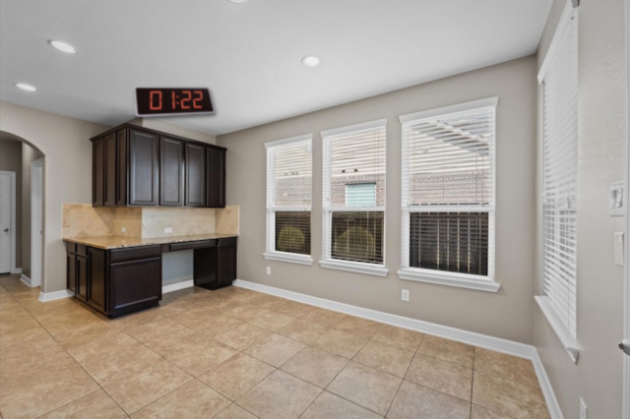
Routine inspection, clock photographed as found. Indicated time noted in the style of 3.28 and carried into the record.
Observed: 1.22
